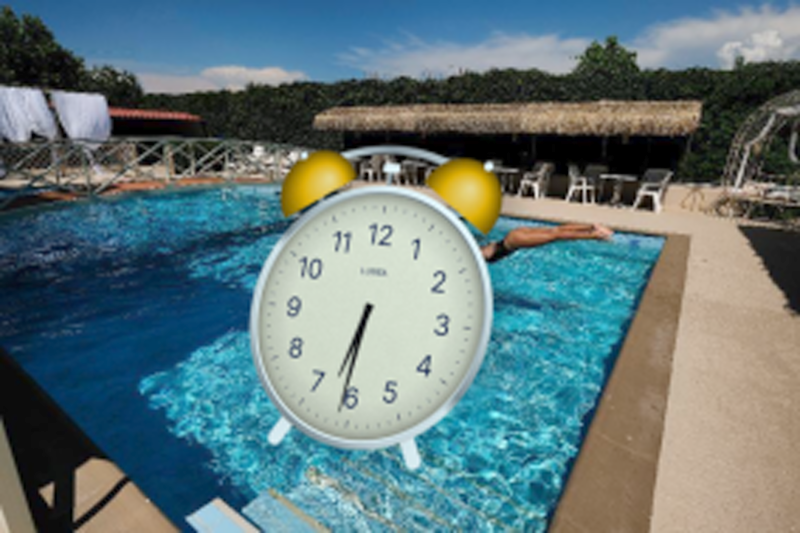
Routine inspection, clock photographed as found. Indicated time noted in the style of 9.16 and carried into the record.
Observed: 6.31
